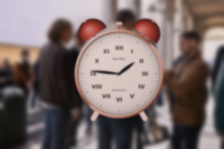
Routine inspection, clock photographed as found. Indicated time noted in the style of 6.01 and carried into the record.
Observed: 1.46
